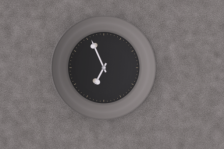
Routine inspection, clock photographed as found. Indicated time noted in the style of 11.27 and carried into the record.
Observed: 6.56
